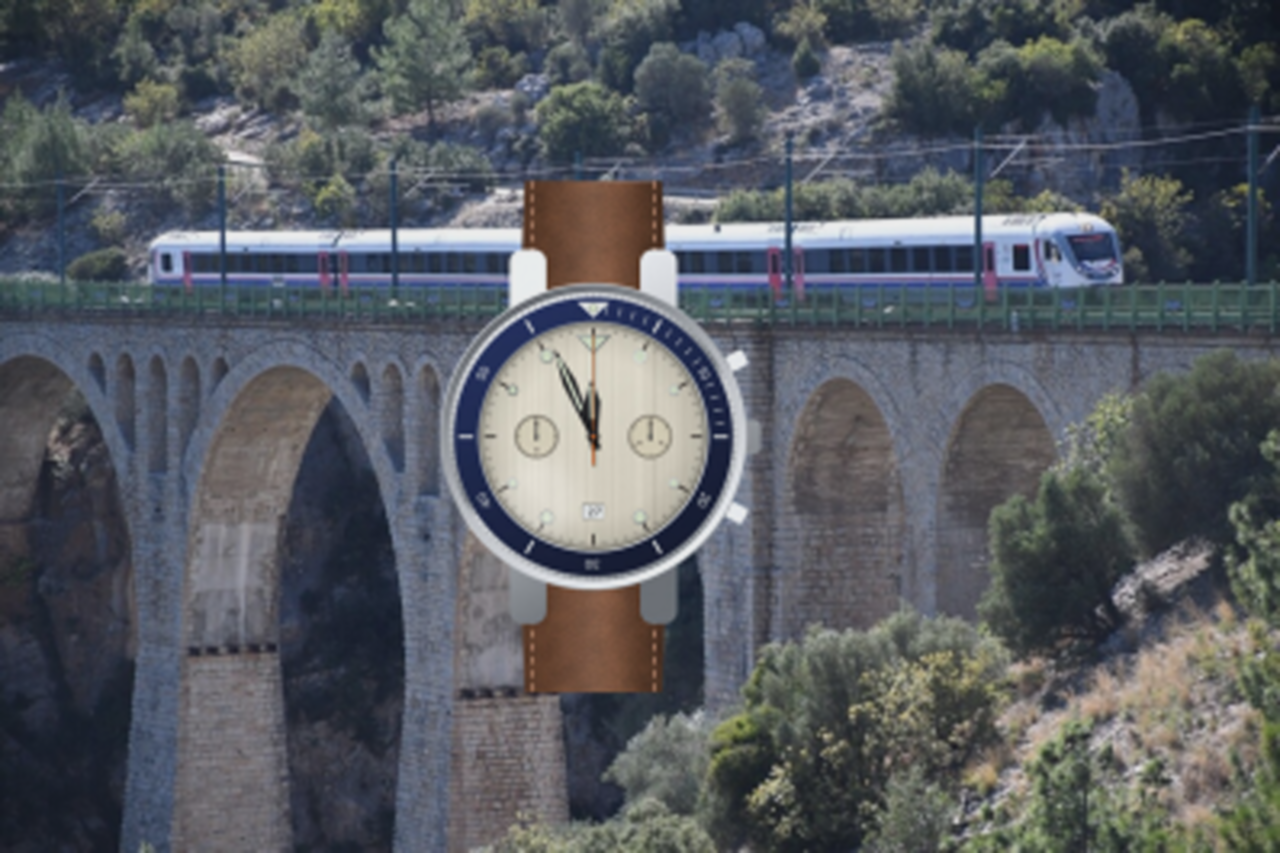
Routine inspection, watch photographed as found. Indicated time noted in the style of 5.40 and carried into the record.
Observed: 11.56
